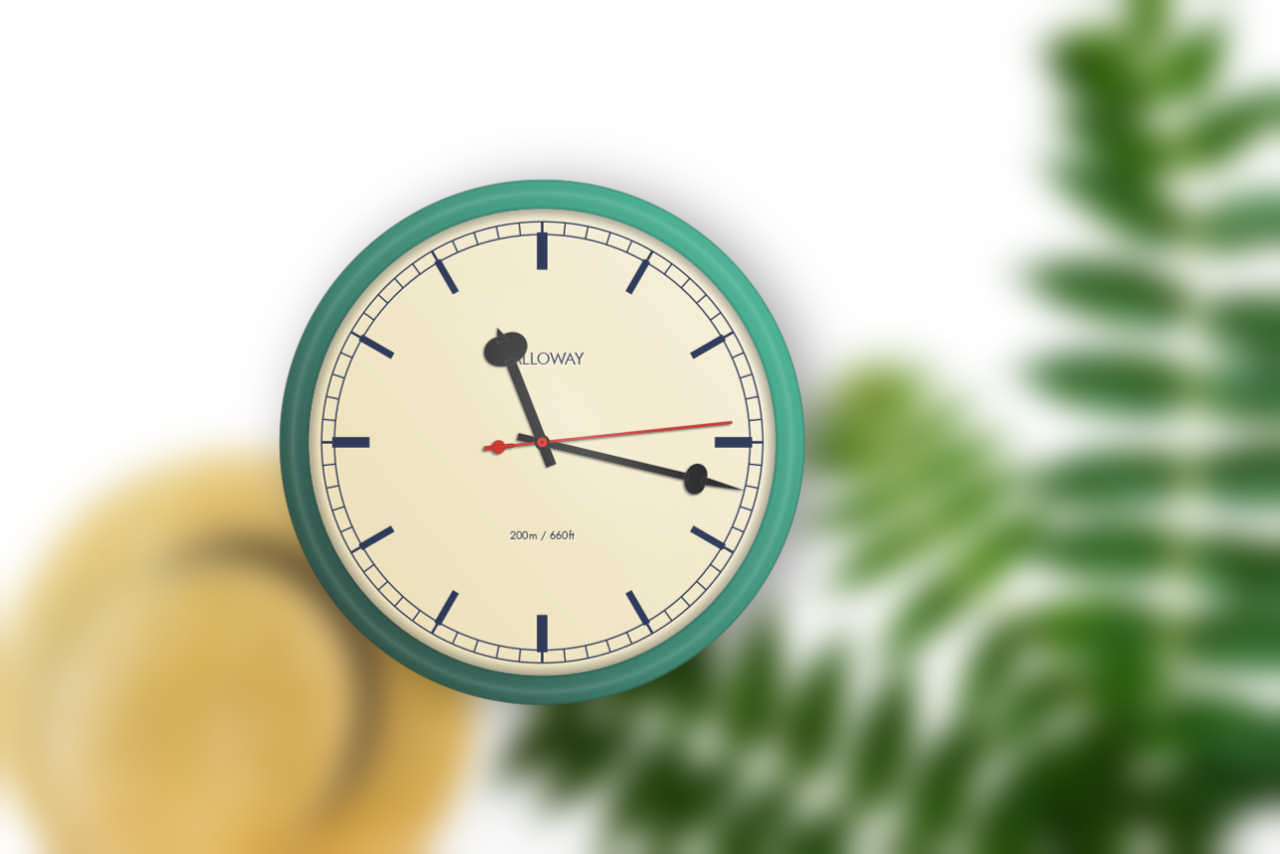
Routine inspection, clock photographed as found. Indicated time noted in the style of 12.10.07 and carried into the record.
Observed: 11.17.14
